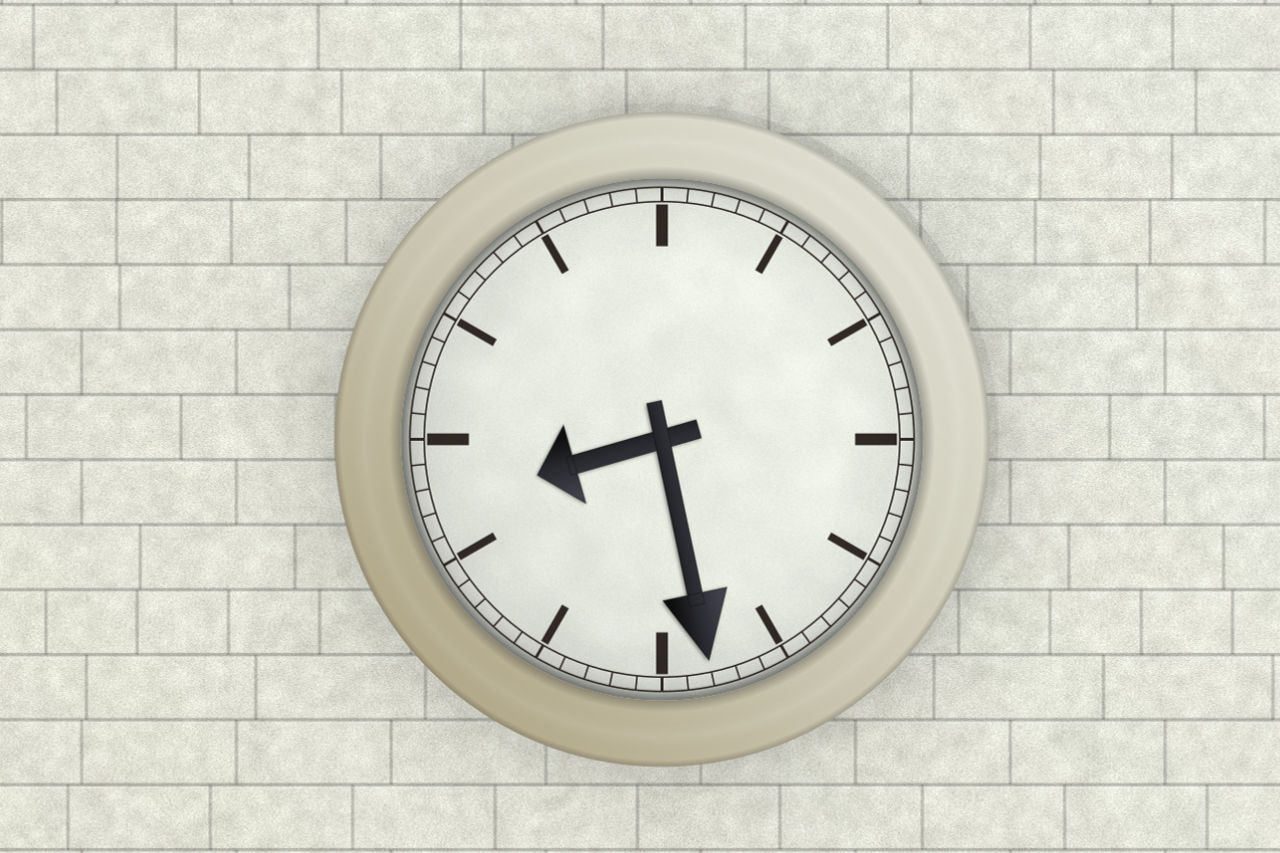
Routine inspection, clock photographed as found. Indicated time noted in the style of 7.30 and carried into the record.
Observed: 8.28
